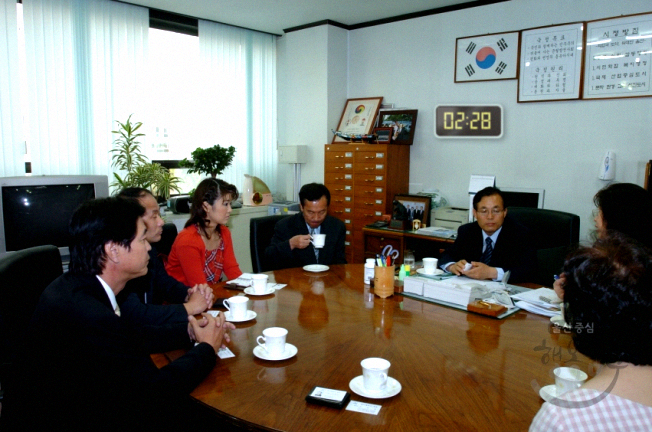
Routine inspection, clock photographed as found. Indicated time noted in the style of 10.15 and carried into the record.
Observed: 2.28
